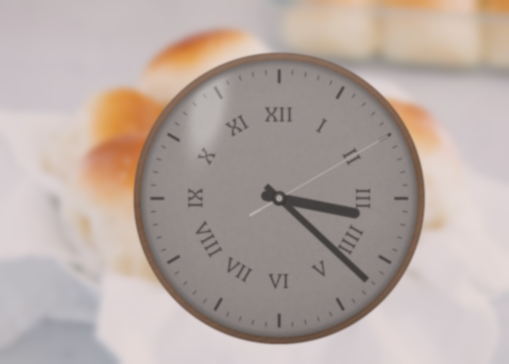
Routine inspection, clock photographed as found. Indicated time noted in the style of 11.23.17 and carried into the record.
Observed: 3.22.10
